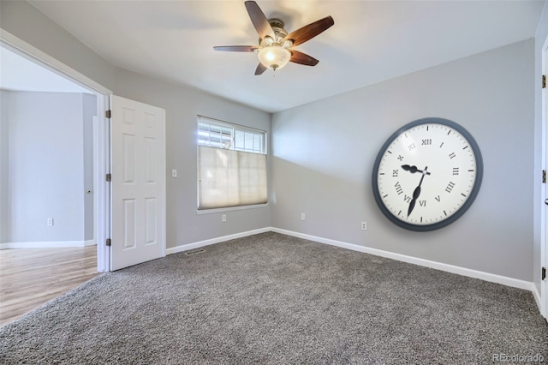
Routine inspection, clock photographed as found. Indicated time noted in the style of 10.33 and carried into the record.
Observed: 9.33
